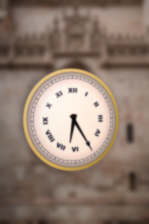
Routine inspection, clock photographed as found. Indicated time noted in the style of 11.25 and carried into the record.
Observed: 6.25
